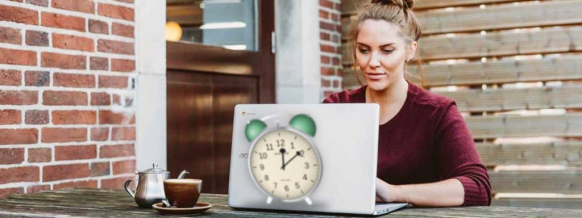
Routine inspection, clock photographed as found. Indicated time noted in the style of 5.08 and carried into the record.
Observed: 12.09
